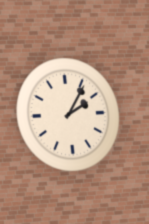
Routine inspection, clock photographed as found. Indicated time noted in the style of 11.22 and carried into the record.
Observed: 2.06
